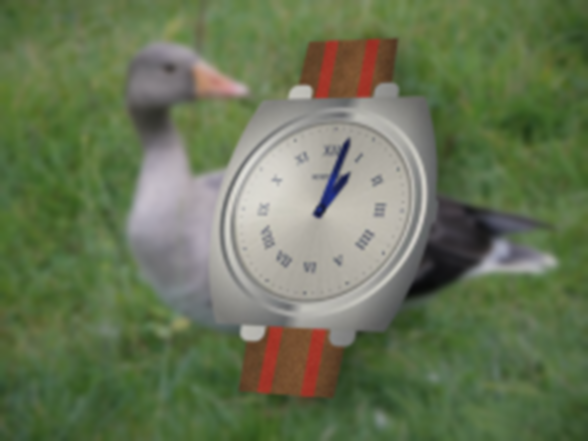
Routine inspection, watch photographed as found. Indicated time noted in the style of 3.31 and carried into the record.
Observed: 1.02
